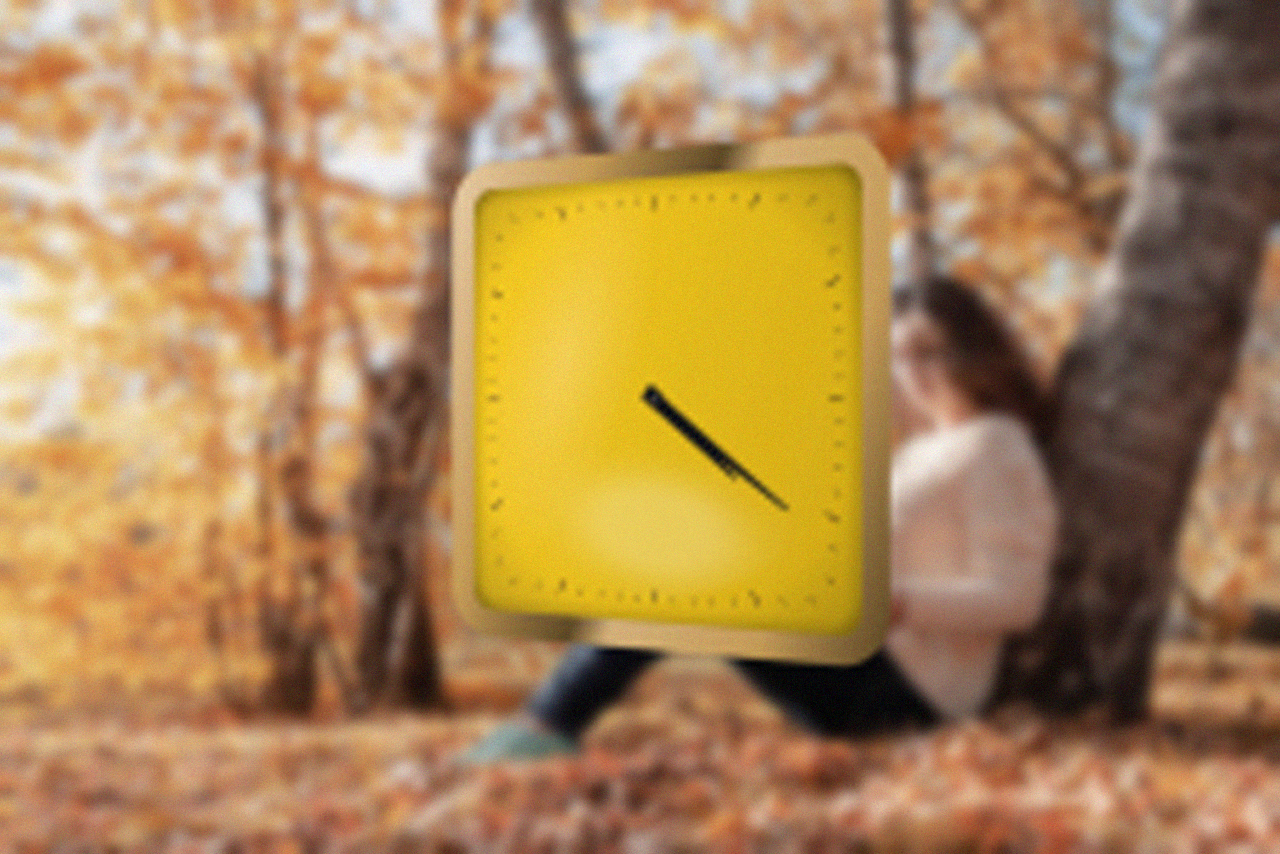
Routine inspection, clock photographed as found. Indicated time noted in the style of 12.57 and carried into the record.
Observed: 4.21
